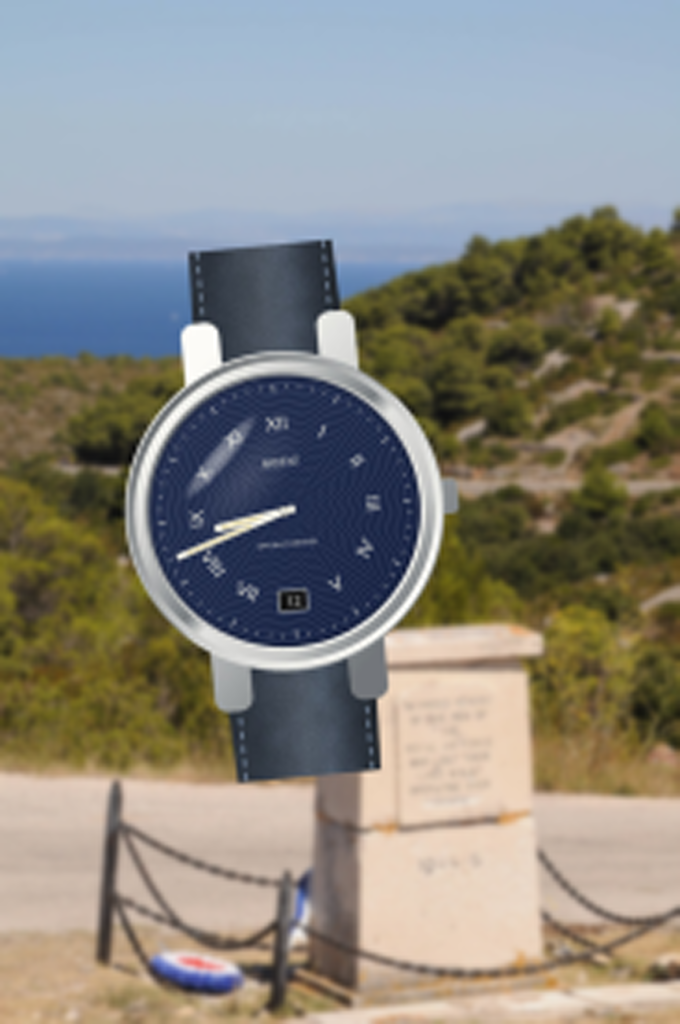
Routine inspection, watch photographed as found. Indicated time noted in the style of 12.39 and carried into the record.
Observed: 8.42
